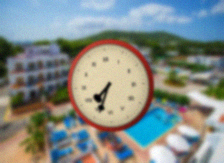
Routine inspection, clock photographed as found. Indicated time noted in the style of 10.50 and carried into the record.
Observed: 7.34
